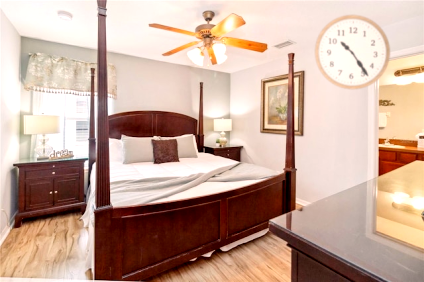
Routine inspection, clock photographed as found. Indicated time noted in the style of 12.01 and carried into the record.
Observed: 10.24
